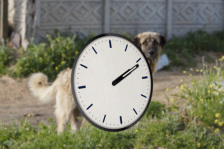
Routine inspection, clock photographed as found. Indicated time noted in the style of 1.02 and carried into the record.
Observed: 2.11
